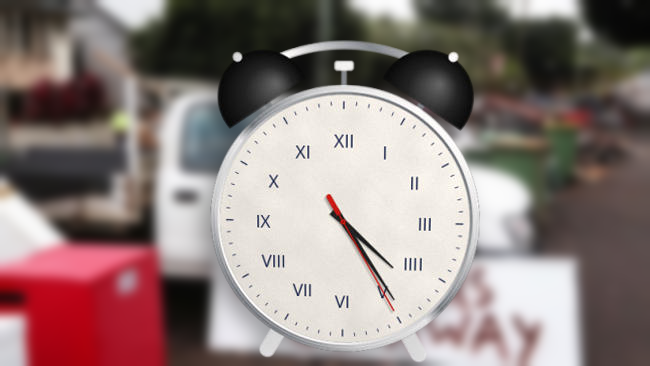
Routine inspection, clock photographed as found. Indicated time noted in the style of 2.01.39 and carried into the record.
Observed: 4.24.25
